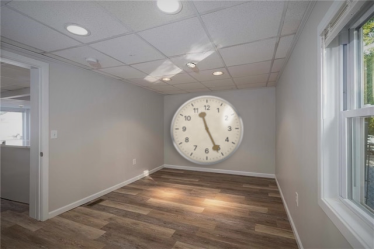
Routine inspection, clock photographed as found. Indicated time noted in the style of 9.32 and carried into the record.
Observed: 11.26
